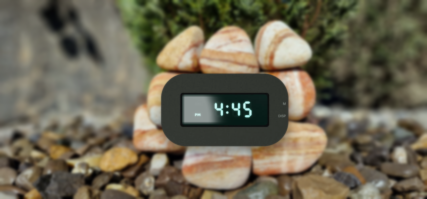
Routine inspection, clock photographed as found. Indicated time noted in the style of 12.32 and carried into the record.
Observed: 4.45
